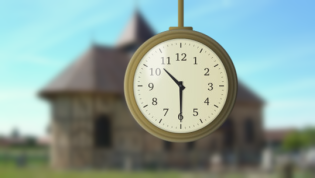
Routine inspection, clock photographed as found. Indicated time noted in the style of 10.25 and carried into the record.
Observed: 10.30
